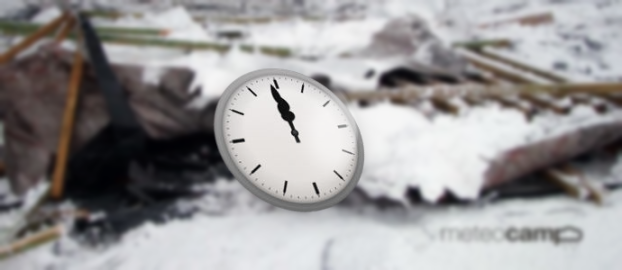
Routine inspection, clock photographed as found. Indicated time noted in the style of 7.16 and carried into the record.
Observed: 11.59
